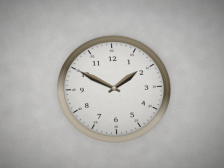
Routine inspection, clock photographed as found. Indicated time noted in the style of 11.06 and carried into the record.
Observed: 1.50
